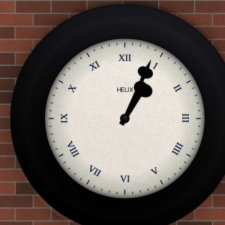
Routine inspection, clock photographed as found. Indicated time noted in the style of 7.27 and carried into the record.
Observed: 1.04
